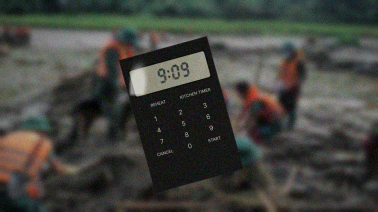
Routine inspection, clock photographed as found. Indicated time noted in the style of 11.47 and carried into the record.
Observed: 9.09
